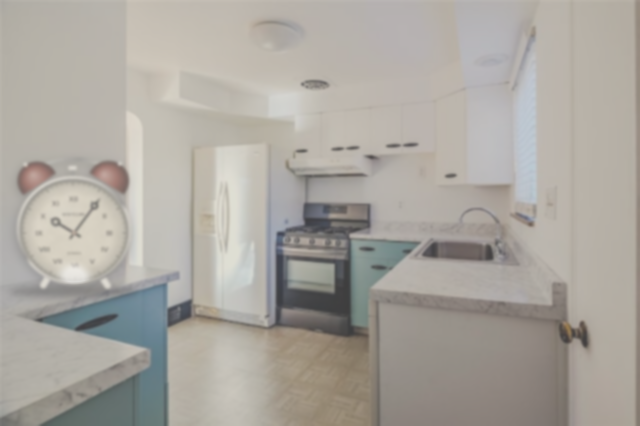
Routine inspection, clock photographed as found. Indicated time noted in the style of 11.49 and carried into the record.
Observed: 10.06
